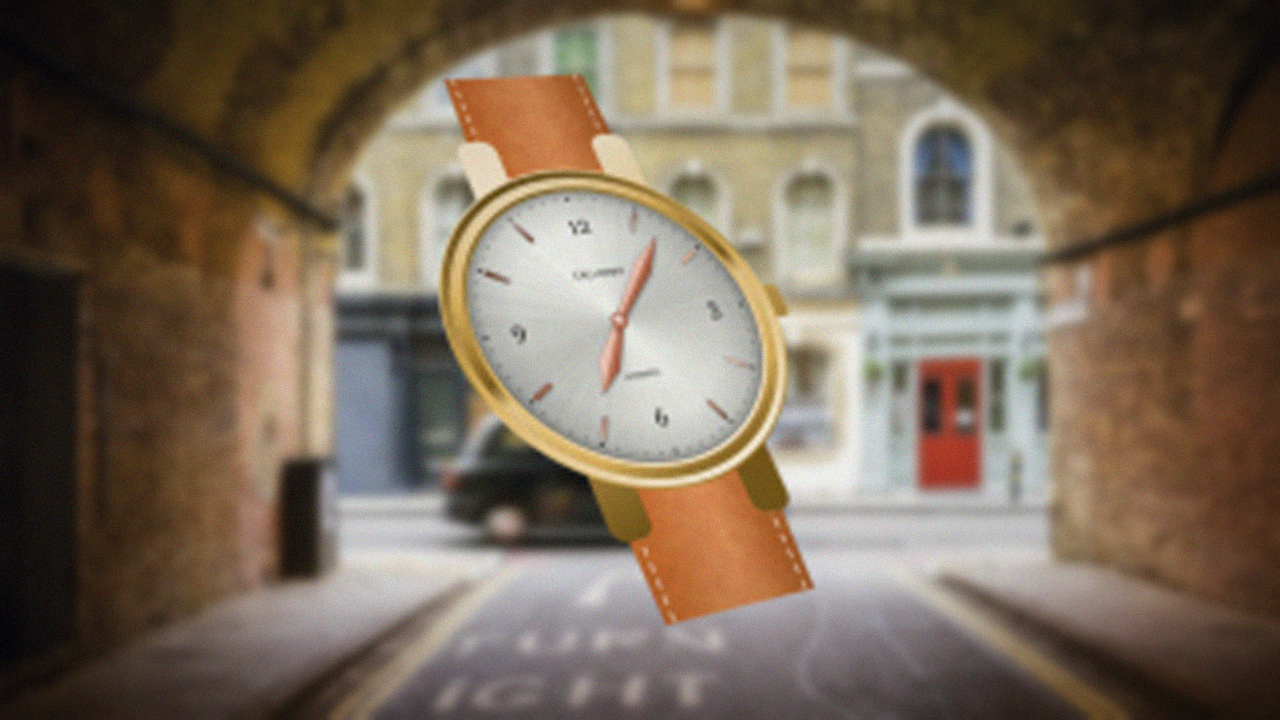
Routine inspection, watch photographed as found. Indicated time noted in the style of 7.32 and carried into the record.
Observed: 7.07
